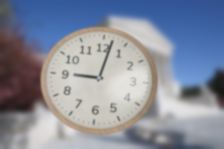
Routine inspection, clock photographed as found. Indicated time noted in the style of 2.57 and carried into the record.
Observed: 9.02
